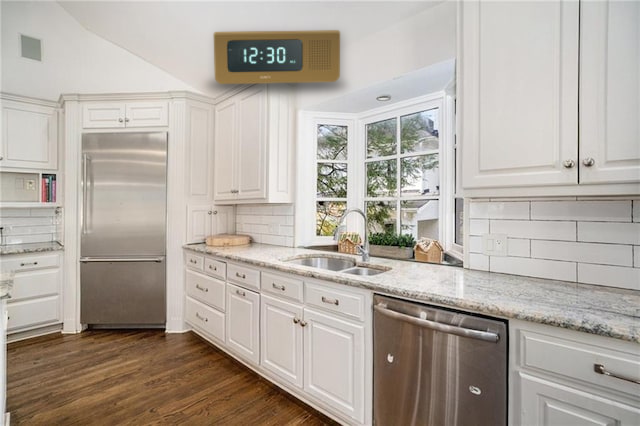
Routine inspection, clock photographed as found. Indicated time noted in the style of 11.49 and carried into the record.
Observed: 12.30
